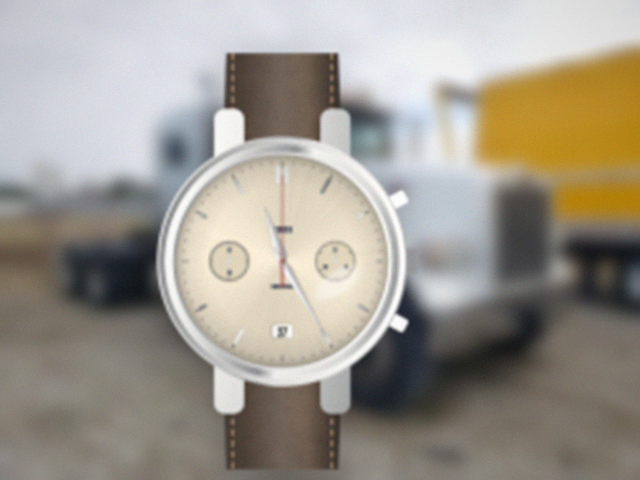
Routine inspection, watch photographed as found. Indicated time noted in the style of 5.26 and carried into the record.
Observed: 11.25
